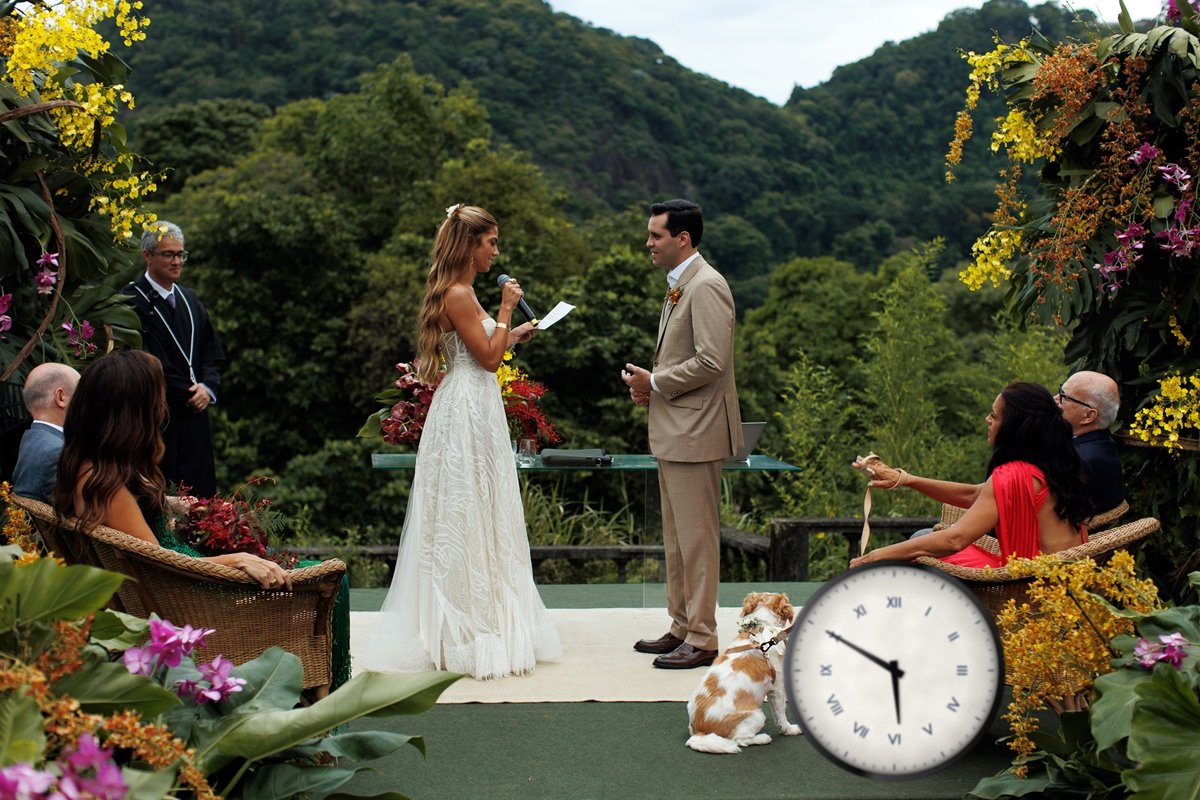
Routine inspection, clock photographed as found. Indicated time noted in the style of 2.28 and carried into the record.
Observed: 5.50
